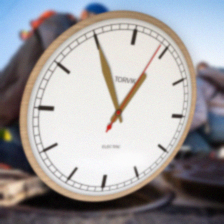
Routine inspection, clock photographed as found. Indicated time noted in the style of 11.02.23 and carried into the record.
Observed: 12.55.04
